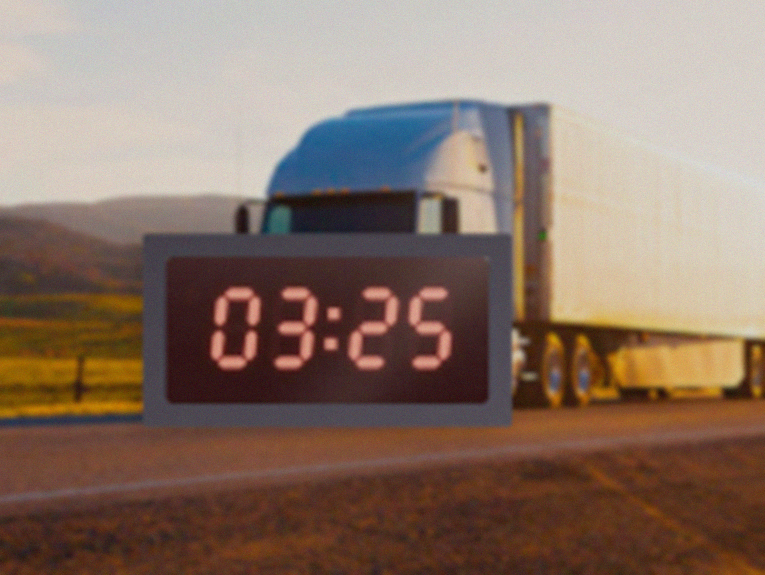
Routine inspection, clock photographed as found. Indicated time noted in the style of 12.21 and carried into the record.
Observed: 3.25
